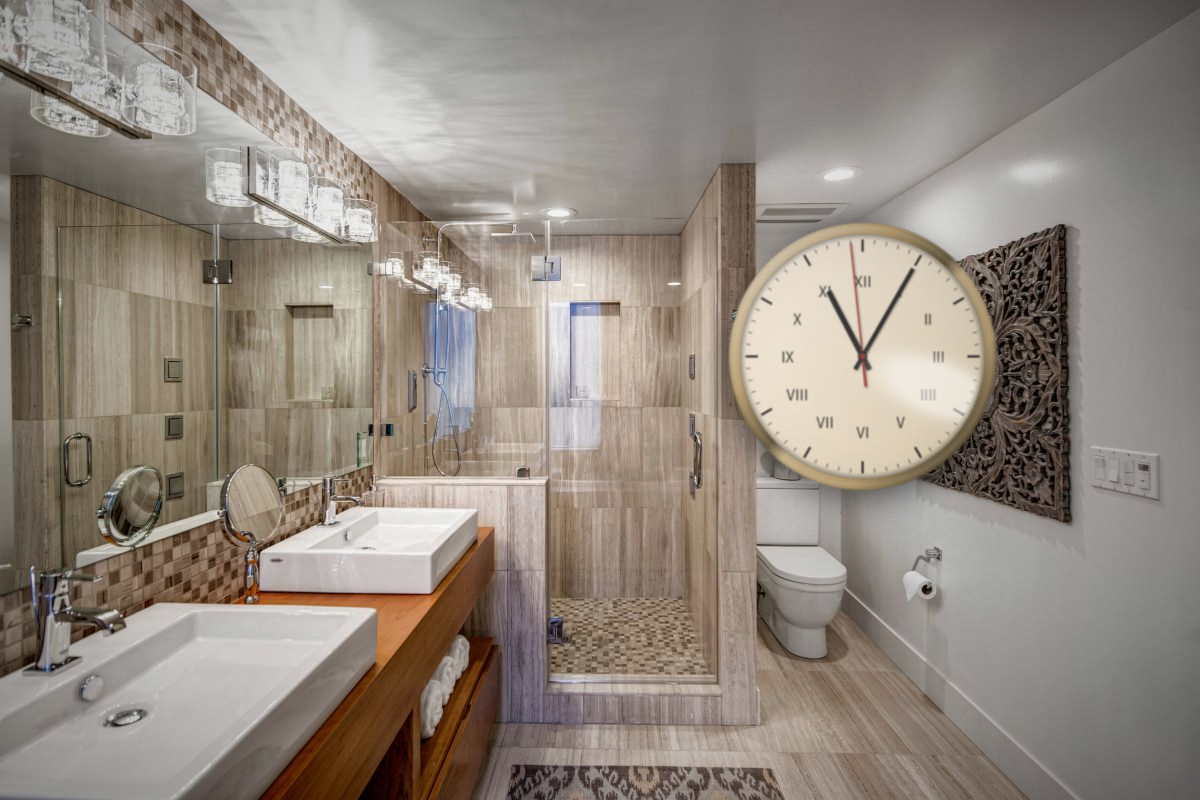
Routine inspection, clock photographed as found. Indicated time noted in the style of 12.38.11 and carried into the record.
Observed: 11.04.59
